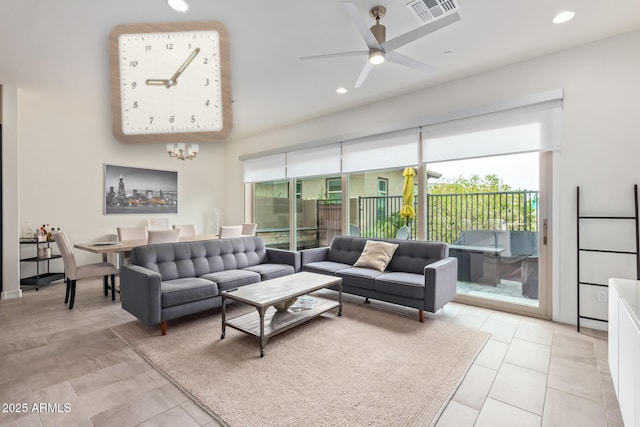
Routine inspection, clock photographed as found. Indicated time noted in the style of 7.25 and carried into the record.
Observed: 9.07
